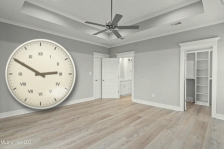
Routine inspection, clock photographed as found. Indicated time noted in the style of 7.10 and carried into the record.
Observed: 2.50
